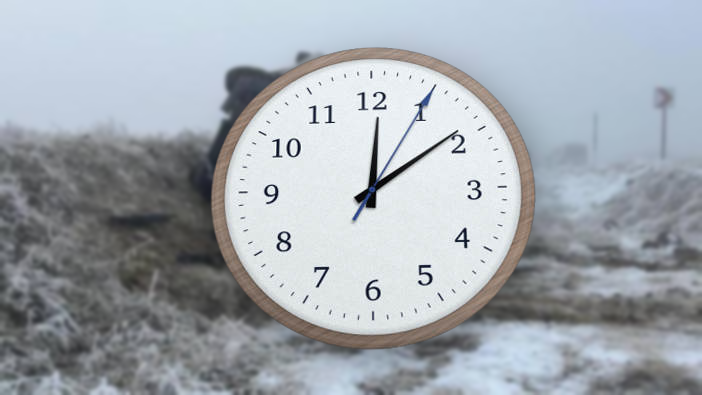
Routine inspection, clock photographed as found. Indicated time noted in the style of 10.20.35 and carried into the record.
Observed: 12.09.05
